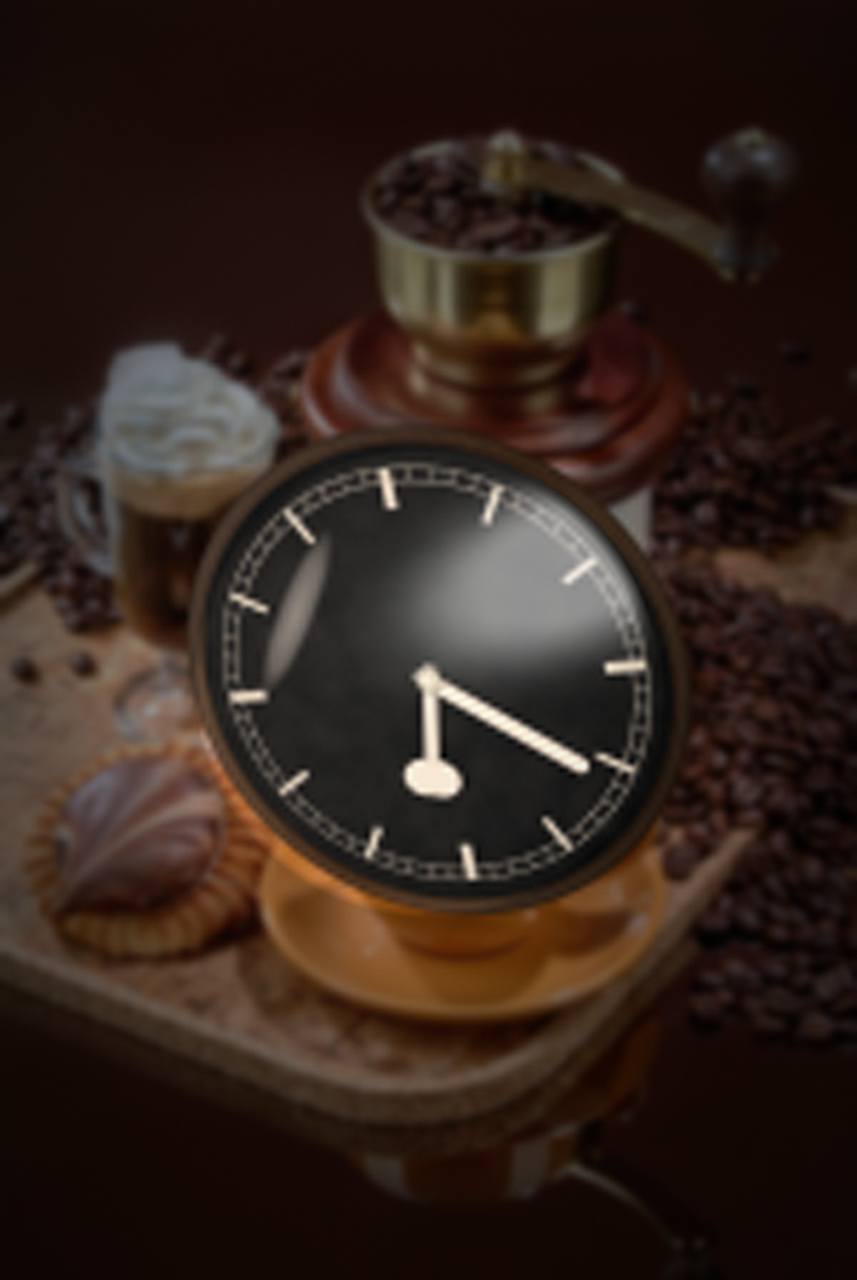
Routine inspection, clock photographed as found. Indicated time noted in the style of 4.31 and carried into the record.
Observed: 6.21
